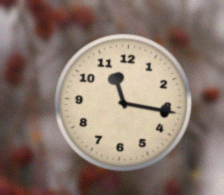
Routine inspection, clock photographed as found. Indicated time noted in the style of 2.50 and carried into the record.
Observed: 11.16
